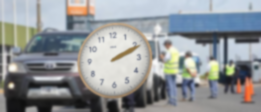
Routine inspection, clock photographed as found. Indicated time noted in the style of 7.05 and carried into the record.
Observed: 2.11
